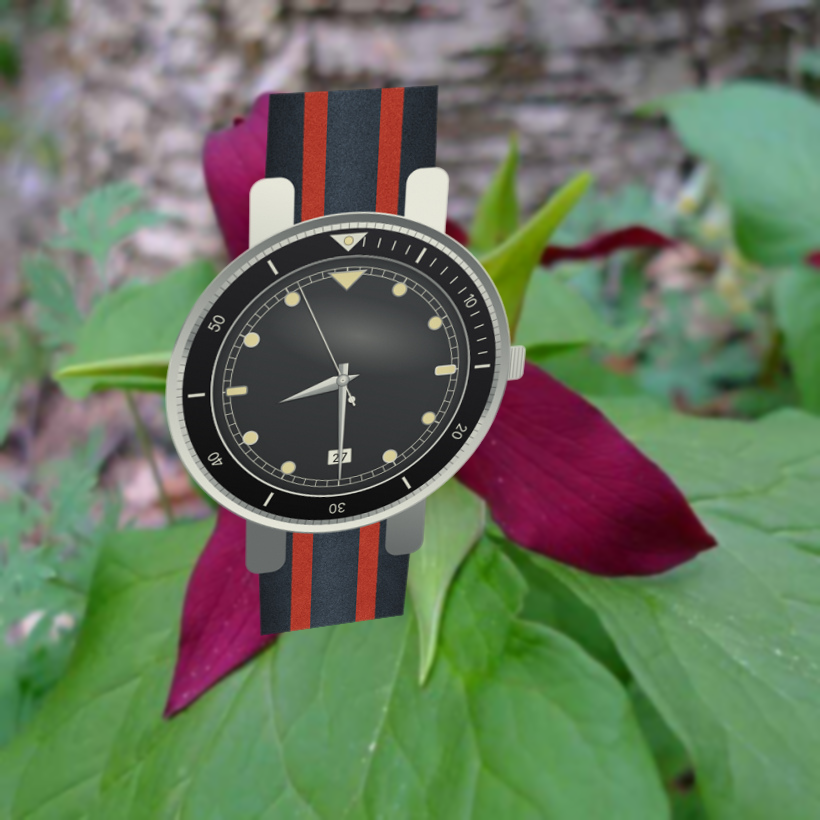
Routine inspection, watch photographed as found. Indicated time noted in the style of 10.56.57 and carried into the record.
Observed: 8.29.56
